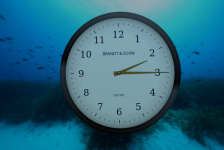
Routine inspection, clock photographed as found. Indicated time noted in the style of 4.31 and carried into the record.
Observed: 2.15
